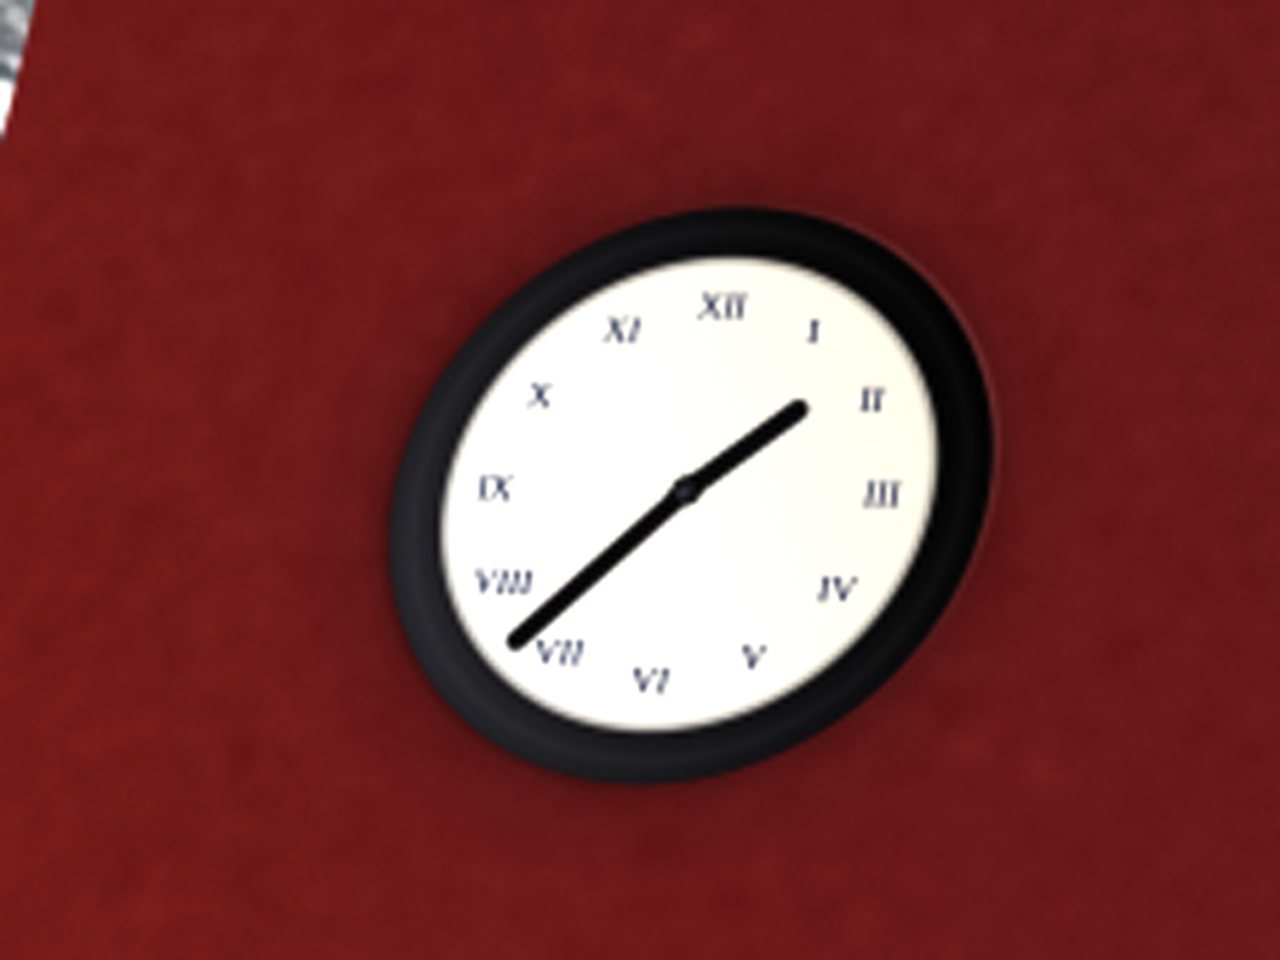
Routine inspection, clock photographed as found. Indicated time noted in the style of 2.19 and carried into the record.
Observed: 1.37
